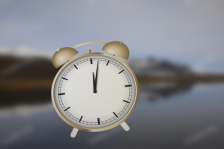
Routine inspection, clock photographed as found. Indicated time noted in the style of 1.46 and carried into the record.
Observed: 12.02
